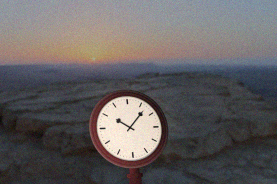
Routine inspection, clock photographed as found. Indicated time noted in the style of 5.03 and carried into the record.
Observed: 10.07
